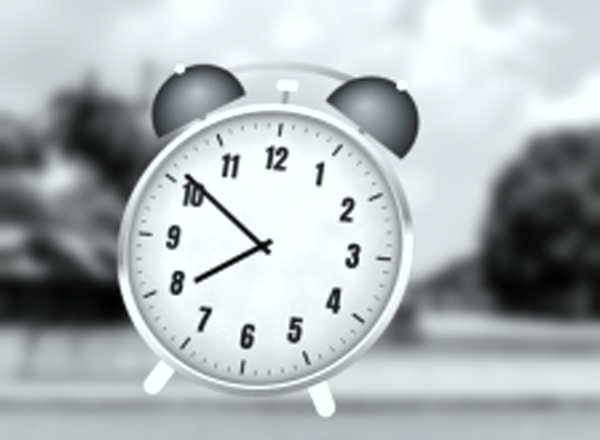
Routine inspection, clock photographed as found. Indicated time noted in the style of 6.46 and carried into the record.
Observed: 7.51
